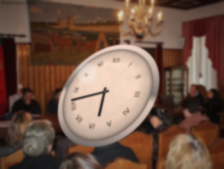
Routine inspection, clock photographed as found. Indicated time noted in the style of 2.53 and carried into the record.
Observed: 5.42
